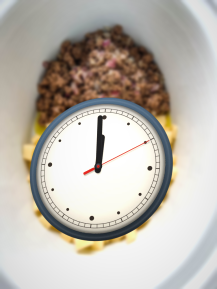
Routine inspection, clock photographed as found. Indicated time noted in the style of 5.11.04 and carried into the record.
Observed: 11.59.10
